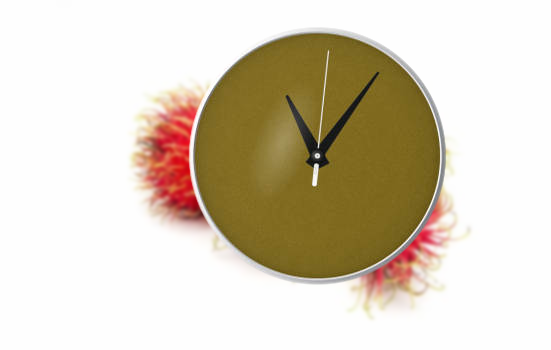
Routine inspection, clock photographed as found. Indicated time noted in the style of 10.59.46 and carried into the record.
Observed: 11.06.01
